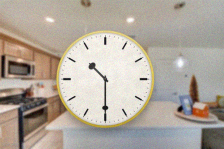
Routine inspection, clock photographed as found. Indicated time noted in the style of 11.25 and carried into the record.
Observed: 10.30
